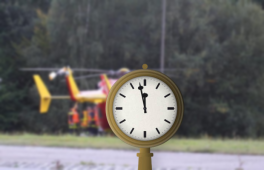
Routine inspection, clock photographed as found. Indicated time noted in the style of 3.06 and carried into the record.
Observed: 11.58
